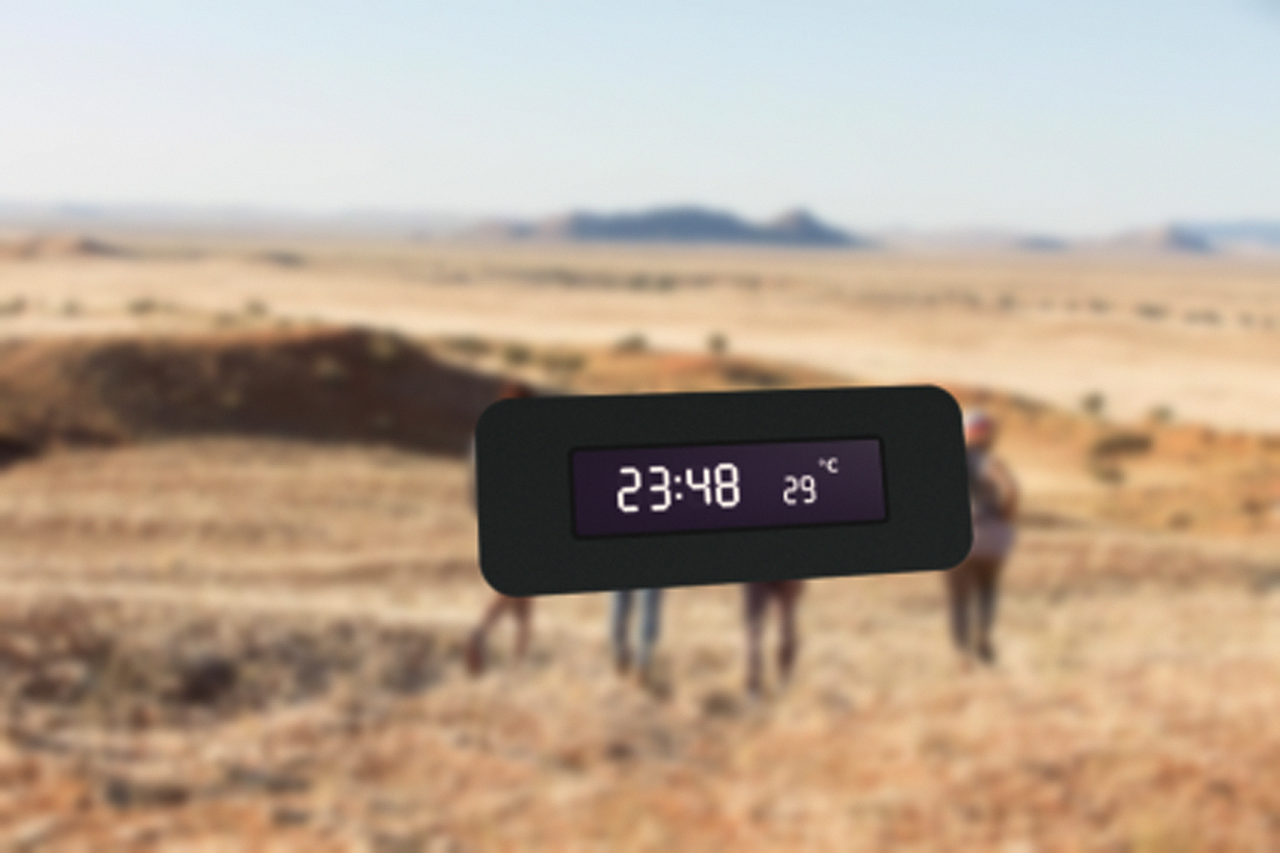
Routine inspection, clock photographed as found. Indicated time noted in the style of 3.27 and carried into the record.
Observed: 23.48
